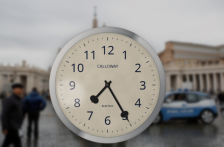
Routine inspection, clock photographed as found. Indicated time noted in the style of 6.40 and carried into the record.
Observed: 7.25
